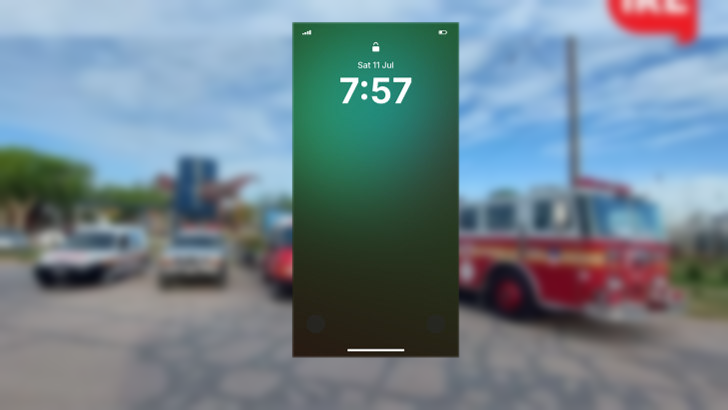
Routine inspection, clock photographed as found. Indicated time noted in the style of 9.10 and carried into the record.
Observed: 7.57
